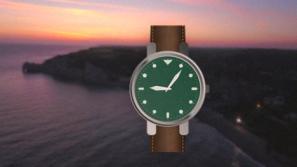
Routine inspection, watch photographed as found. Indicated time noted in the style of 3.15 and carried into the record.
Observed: 9.06
